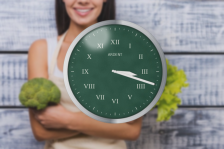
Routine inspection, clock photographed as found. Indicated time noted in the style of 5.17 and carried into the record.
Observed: 3.18
